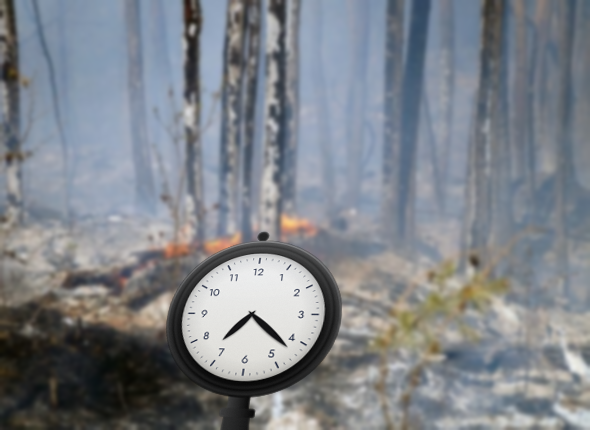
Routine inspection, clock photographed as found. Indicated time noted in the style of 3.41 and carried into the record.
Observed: 7.22
